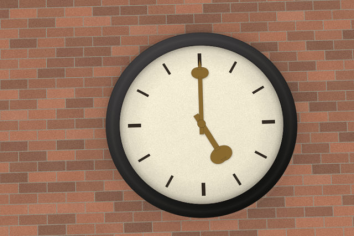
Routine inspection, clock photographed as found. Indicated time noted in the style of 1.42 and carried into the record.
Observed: 5.00
